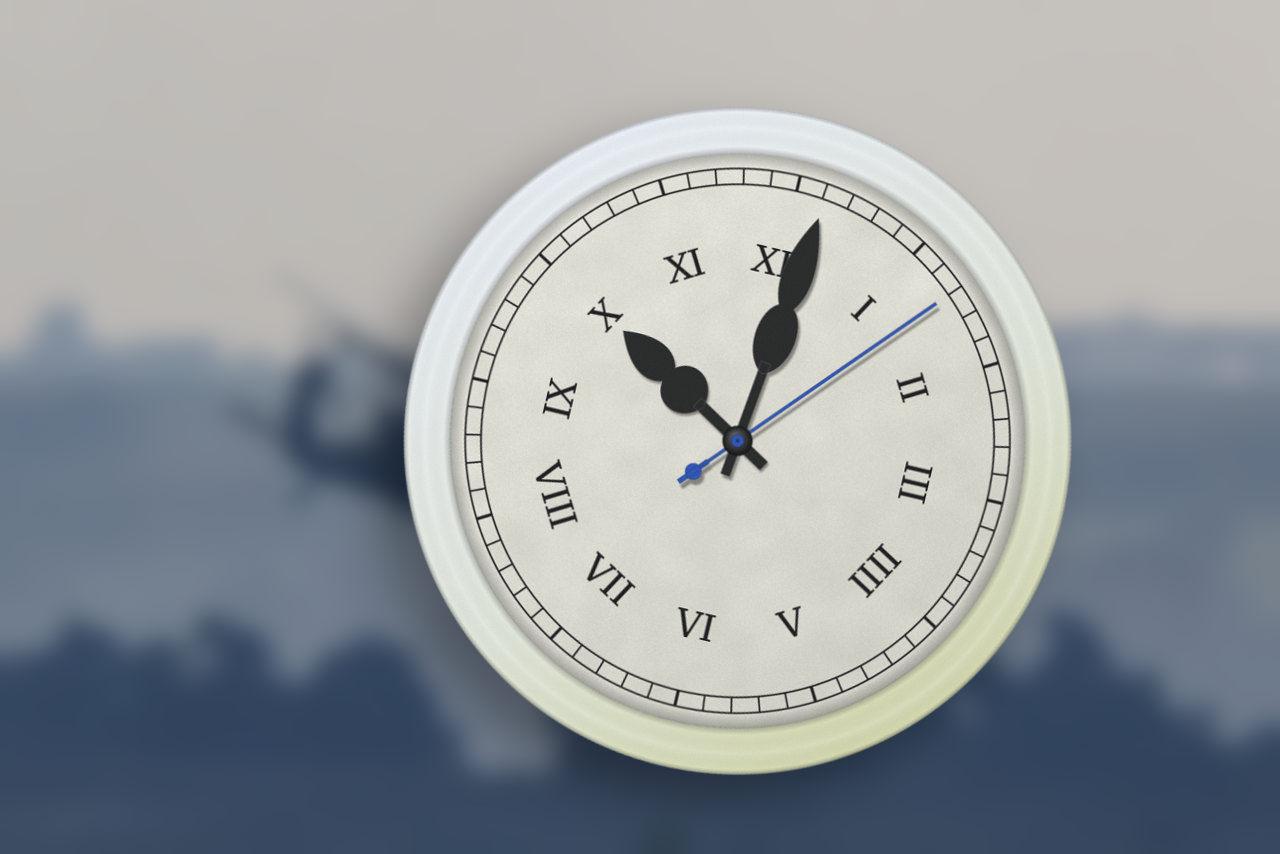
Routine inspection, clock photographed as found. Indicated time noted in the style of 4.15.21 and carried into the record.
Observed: 10.01.07
